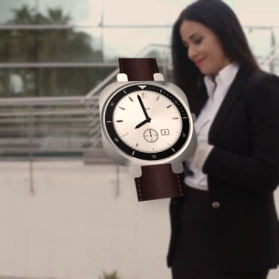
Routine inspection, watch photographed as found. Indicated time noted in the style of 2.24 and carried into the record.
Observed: 7.58
